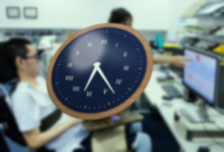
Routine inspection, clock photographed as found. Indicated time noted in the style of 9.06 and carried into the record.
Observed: 6.23
